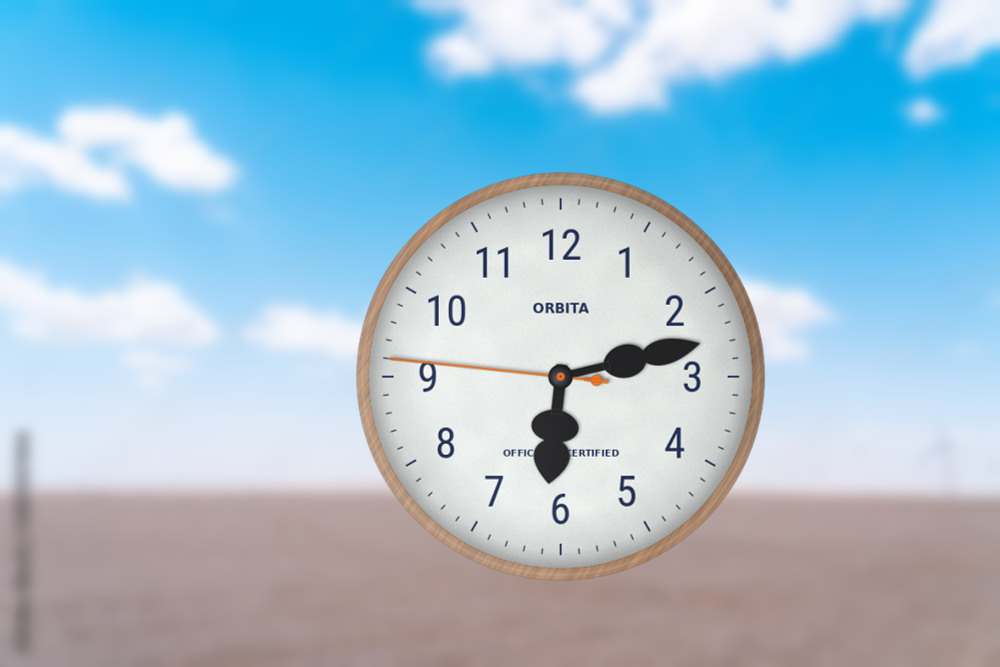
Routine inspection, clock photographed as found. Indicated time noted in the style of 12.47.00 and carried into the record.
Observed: 6.12.46
